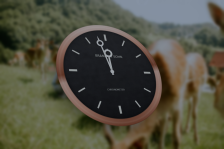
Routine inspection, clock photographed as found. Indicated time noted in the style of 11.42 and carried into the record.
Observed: 11.58
